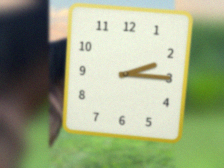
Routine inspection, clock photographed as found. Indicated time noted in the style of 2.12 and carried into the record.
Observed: 2.15
